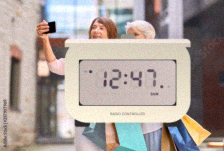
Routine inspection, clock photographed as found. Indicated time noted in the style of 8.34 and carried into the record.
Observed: 12.47
